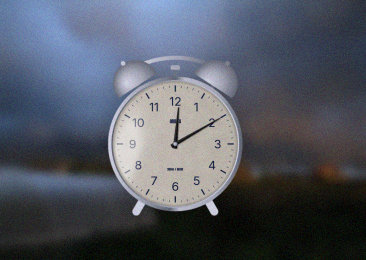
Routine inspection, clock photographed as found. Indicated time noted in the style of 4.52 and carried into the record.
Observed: 12.10
